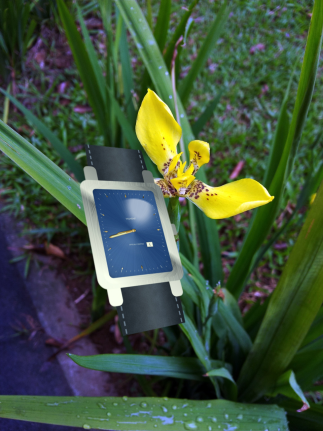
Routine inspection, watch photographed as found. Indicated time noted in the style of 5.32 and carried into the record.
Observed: 8.43
